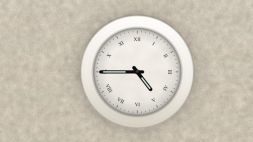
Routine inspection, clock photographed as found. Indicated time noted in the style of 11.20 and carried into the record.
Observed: 4.45
